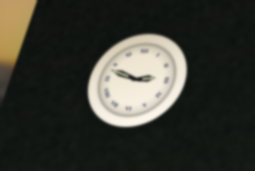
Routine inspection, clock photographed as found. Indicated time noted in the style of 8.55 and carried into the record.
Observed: 2.48
